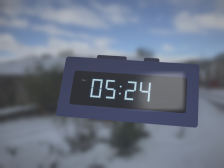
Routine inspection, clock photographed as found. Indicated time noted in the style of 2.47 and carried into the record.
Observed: 5.24
